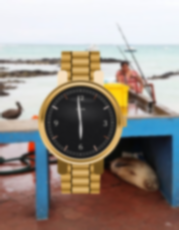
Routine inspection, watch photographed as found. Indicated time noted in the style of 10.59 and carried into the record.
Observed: 5.59
